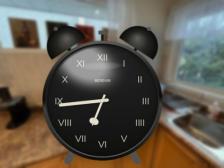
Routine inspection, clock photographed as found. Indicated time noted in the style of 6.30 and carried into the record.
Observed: 6.44
